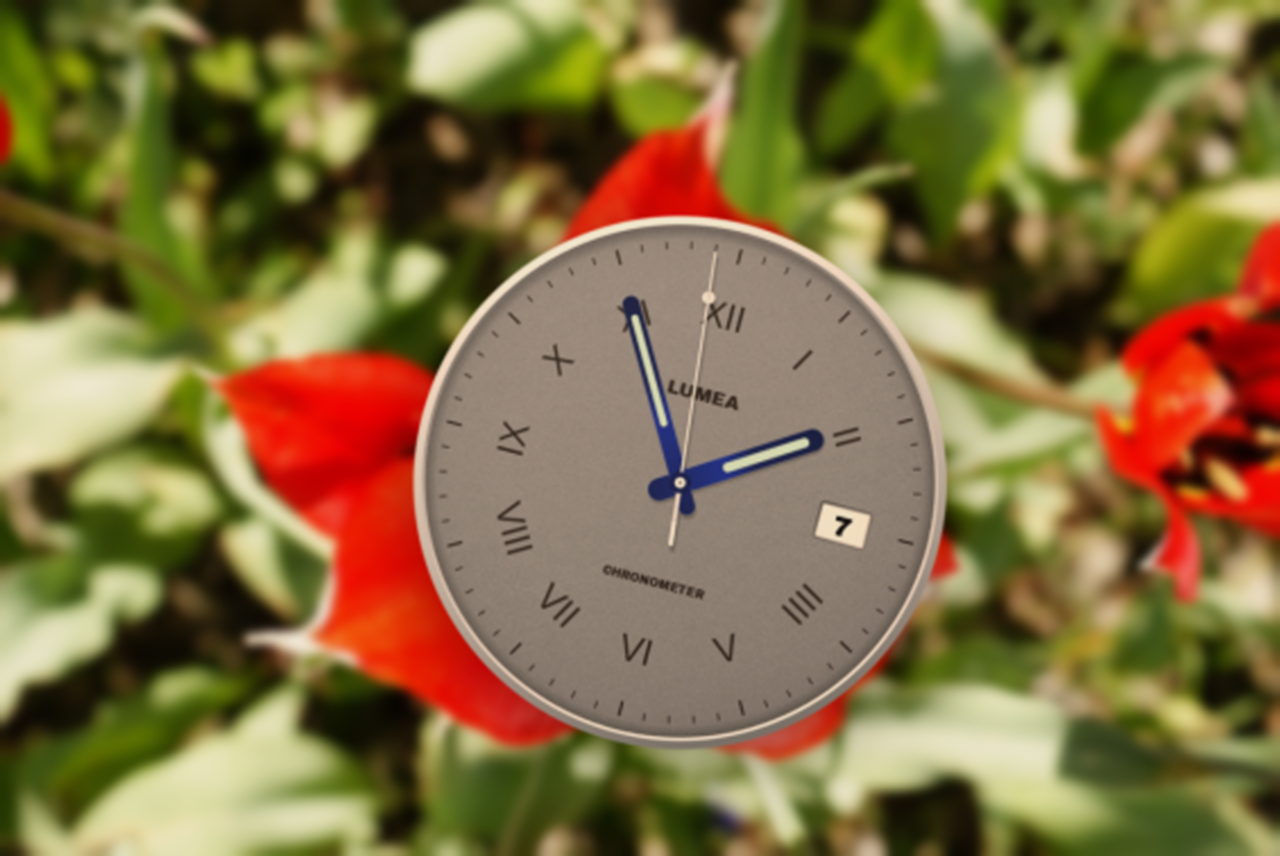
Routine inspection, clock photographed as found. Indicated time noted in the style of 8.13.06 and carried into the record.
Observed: 1.54.59
